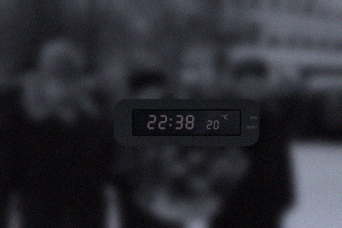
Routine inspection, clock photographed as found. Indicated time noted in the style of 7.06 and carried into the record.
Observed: 22.38
